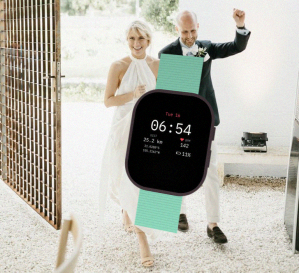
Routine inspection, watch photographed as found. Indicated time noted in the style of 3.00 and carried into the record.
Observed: 6.54
